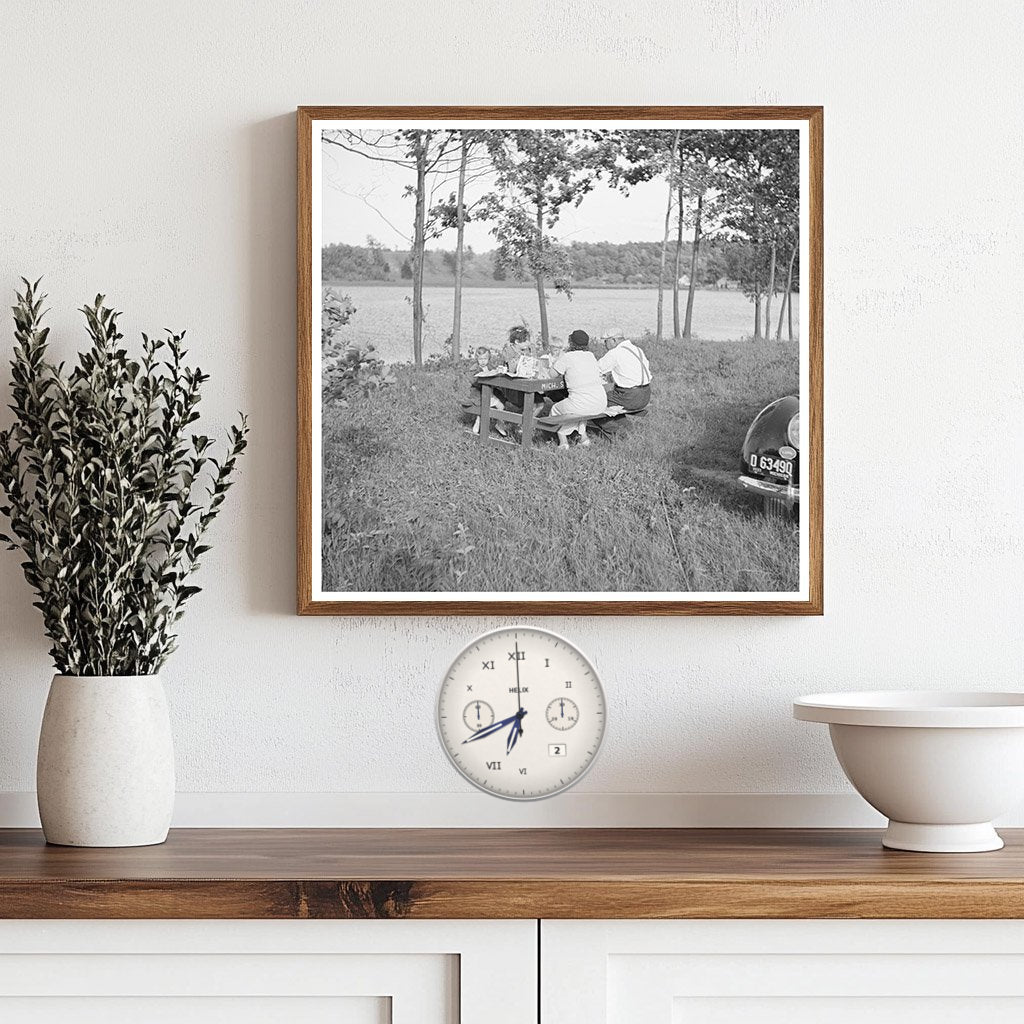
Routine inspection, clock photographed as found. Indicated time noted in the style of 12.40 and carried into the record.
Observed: 6.41
